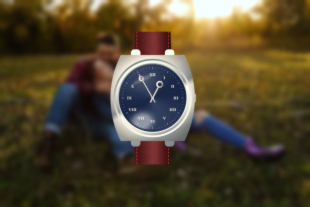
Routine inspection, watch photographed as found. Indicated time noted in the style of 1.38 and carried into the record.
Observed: 12.55
